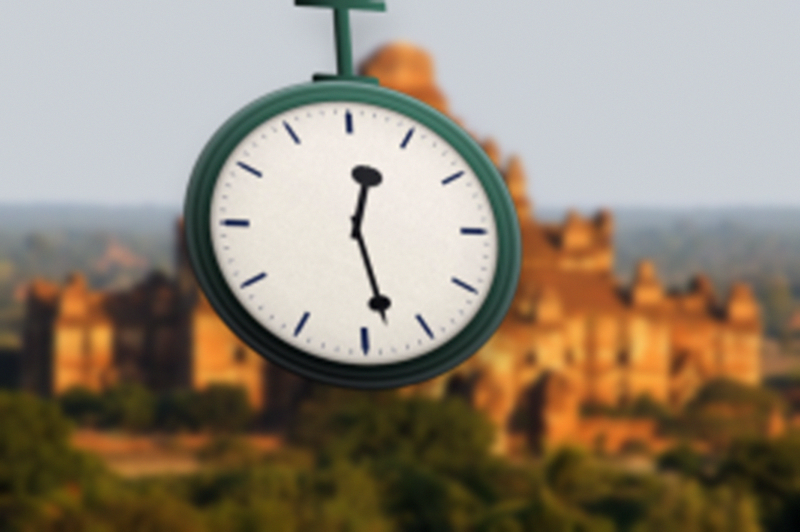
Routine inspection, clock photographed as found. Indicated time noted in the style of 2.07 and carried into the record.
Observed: 12.28
